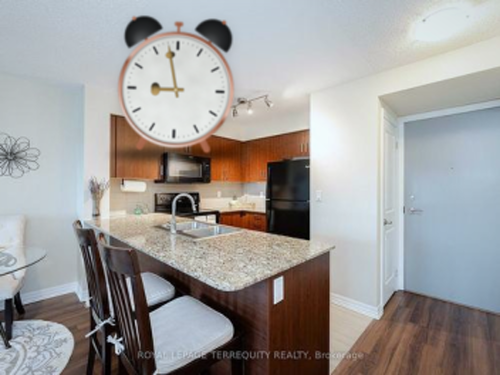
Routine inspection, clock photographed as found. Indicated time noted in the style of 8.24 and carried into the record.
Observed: 8.58
